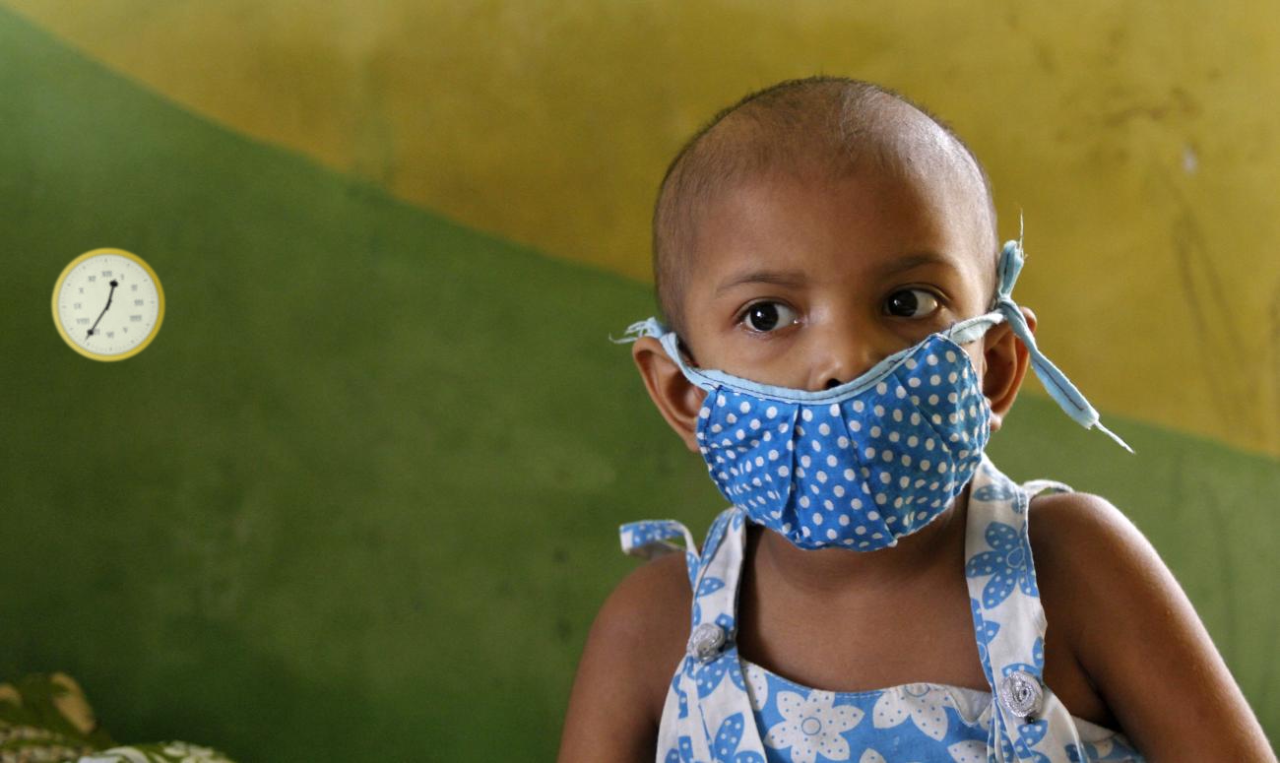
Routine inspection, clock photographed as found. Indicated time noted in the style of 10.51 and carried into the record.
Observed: 12.36
